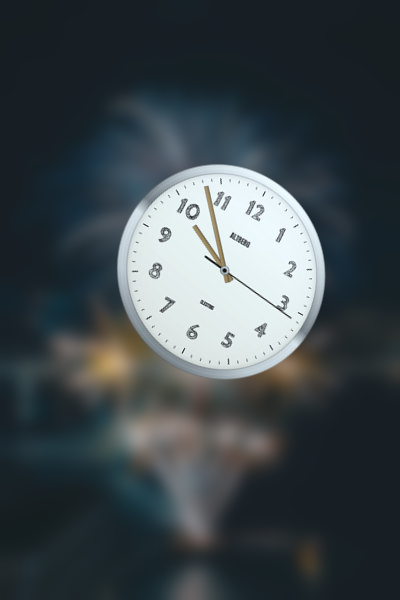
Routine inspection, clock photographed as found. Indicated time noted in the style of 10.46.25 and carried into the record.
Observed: 9.53.16
